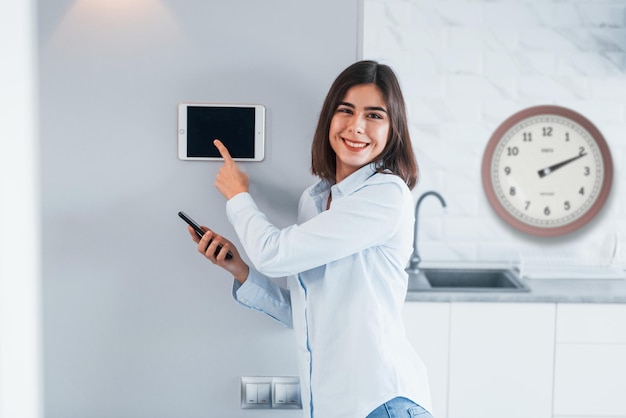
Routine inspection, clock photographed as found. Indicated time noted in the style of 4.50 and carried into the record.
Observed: 2.11
